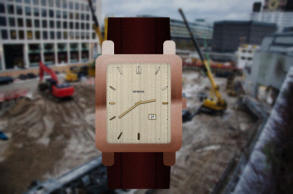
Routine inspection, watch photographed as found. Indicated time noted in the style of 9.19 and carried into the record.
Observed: 2.39
